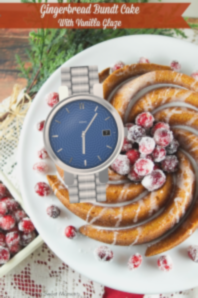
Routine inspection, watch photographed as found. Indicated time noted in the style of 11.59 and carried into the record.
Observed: 6.06
